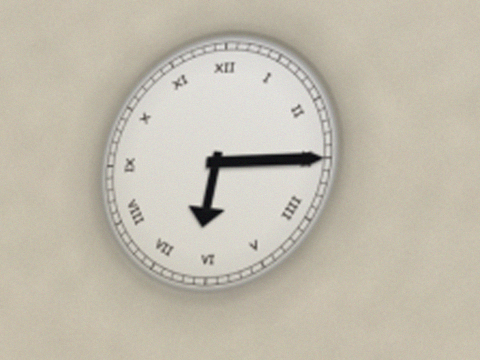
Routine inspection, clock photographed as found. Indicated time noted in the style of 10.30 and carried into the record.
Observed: 6.15
